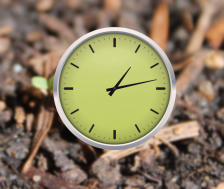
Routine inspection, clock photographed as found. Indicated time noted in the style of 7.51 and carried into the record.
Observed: 1.13
